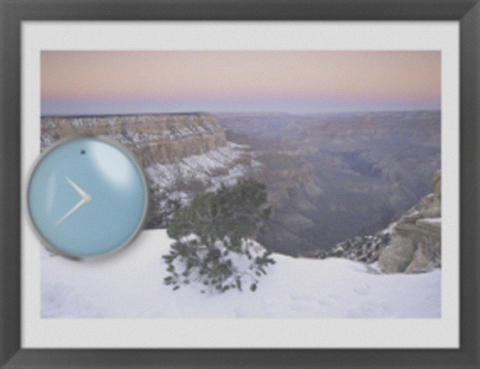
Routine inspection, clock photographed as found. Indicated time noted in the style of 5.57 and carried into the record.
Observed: 10.39
